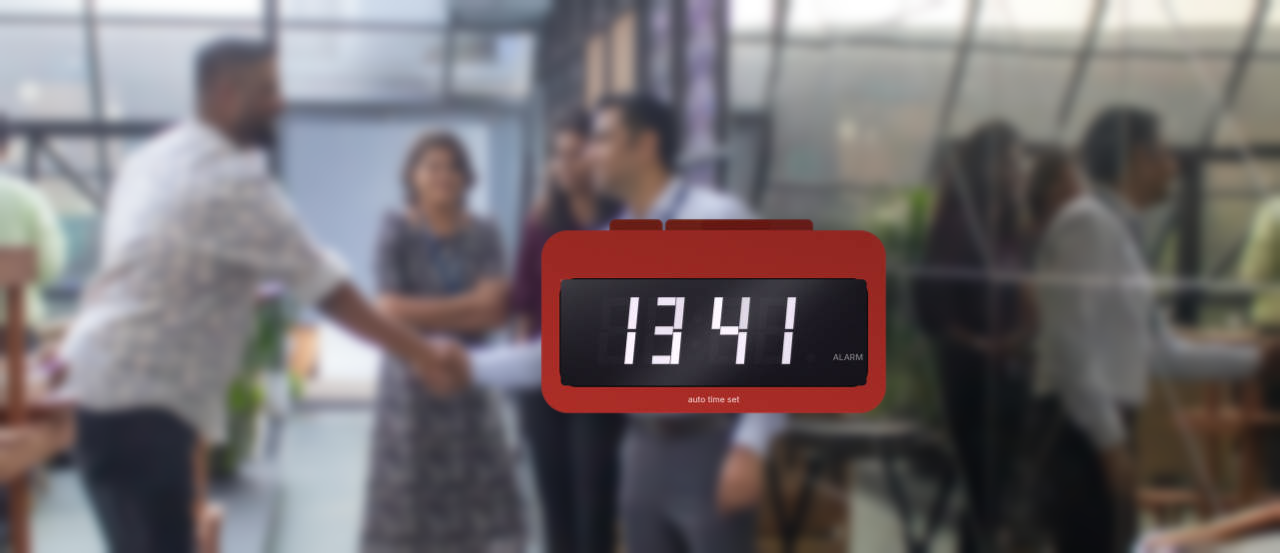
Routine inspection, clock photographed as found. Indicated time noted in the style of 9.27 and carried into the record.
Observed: 13.41
